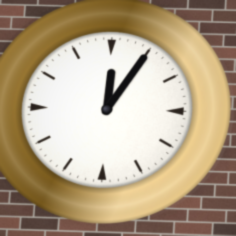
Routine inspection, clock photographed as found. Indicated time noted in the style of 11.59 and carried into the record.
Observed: 12.05
